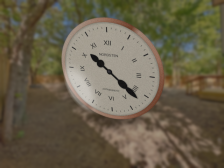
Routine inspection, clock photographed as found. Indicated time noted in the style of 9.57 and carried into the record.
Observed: 10.22
